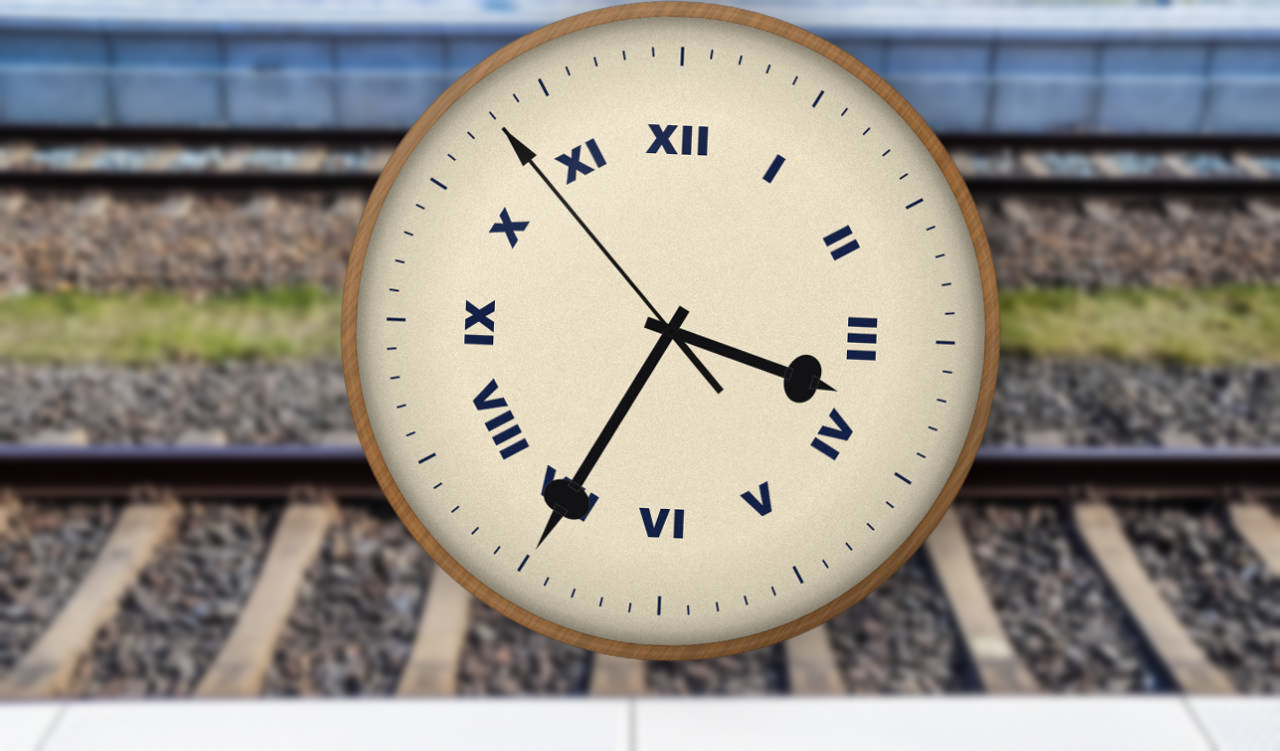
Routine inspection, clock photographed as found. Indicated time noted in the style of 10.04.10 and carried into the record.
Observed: 3.34.53
